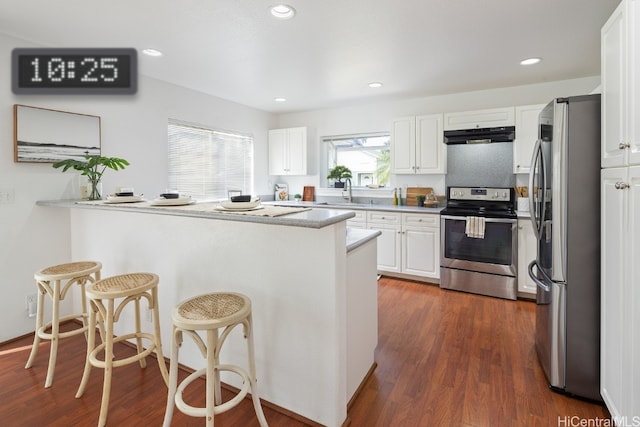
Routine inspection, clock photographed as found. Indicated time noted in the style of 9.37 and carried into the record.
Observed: 10.25
